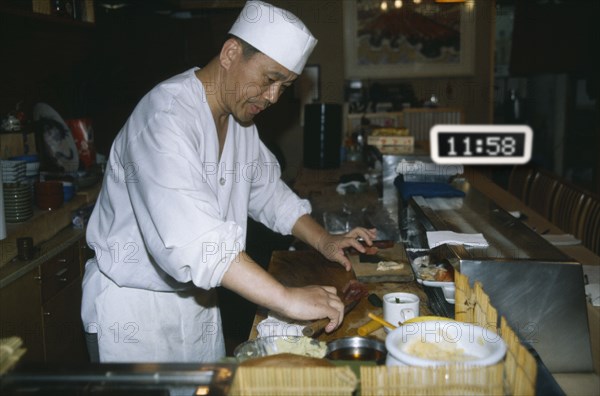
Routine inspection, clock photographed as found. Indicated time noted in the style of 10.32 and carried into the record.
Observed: 11.58
